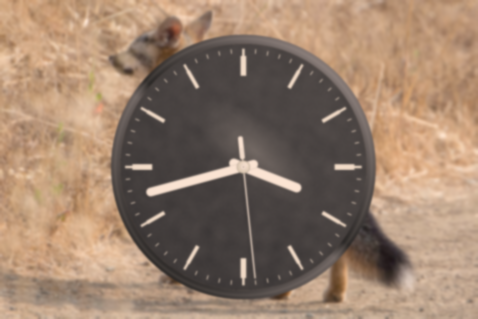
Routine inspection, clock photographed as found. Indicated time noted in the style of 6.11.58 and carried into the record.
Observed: 3.42.29
